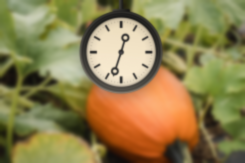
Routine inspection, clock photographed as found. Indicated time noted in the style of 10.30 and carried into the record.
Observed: 12.33
